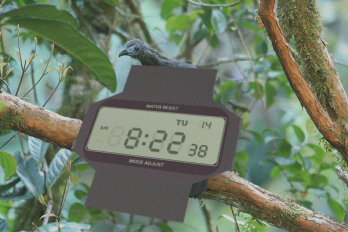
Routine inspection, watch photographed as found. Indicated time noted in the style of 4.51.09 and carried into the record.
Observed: 8.22.38
